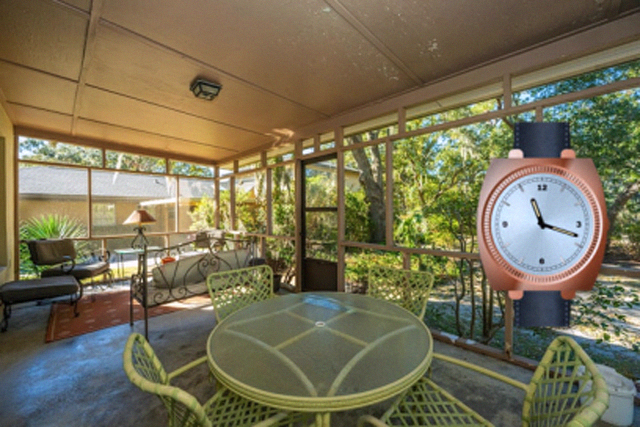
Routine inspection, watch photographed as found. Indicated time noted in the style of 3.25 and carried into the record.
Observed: 11.18
